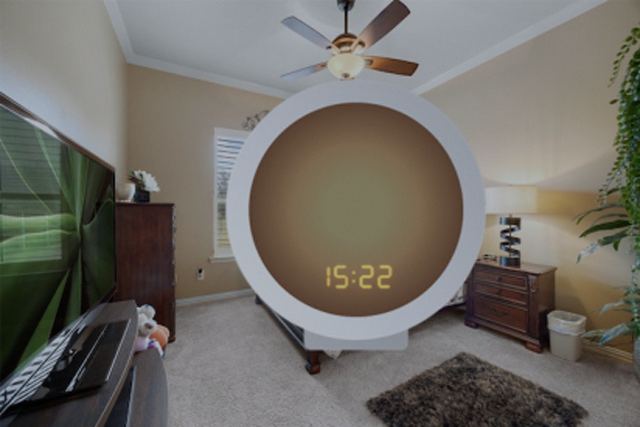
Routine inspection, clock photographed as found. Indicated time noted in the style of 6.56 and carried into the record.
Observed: 15.22
